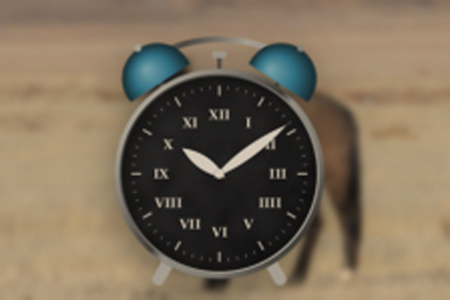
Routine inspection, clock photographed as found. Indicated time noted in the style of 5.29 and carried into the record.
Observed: 10.09
